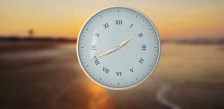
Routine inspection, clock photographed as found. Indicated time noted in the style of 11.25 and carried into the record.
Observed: 1.41
